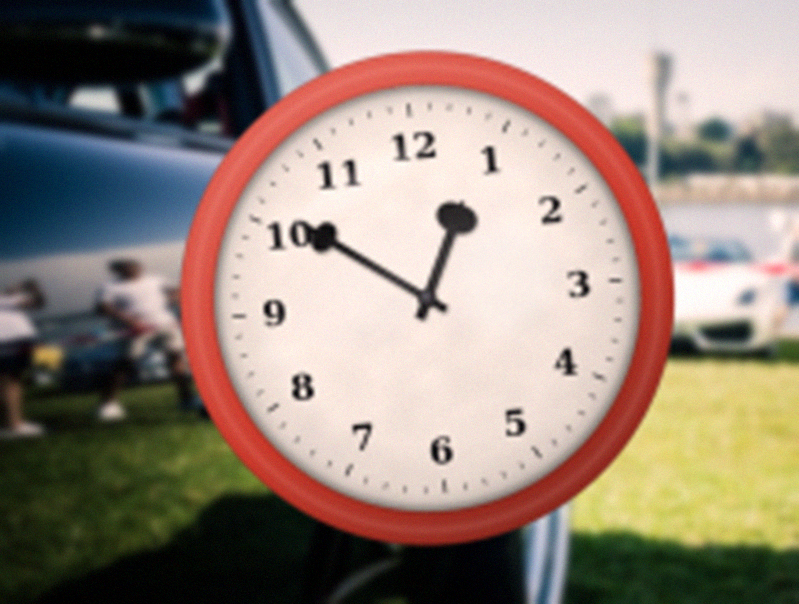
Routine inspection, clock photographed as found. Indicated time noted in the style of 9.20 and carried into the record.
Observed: 12.51
